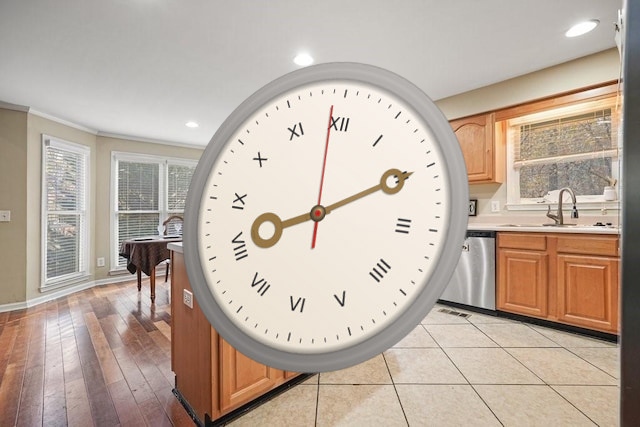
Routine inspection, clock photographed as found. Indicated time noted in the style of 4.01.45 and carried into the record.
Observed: 8.09.59
